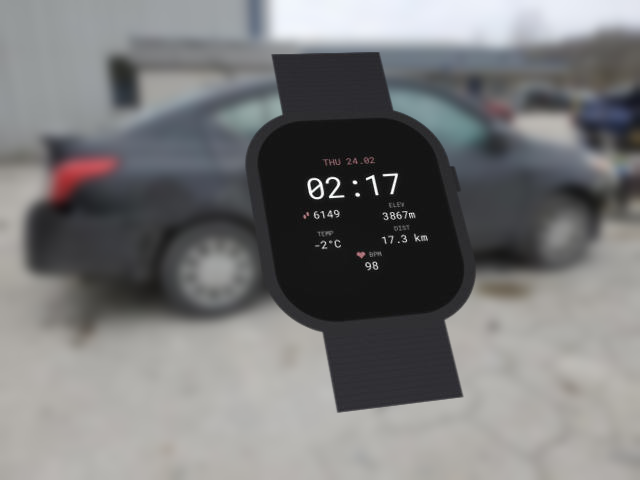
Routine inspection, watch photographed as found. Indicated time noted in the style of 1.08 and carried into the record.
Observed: 2.17
